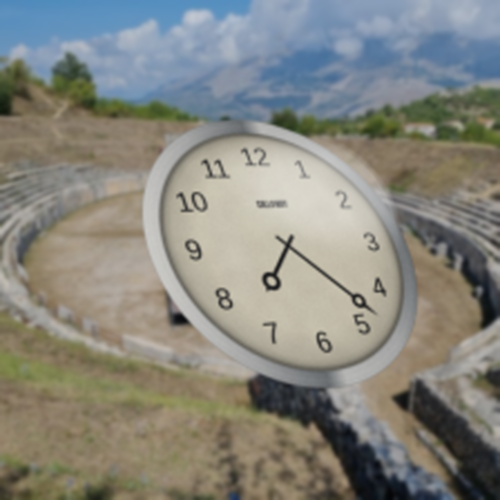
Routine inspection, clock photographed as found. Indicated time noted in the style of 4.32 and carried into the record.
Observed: 7.23
